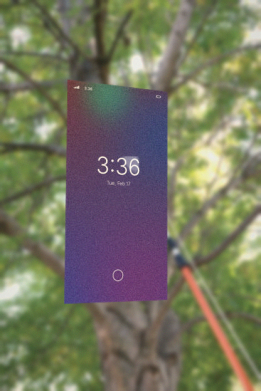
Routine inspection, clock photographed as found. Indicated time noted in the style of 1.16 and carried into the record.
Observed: 3.36
